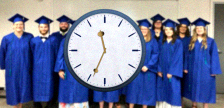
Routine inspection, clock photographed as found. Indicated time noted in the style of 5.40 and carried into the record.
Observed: 11.34
